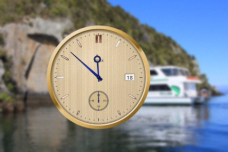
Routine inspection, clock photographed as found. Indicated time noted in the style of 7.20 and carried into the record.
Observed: 11.52
